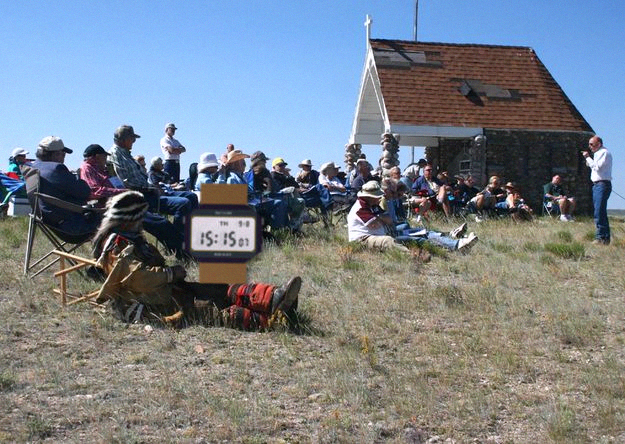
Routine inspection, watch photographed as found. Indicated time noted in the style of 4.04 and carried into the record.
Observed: 15.15
